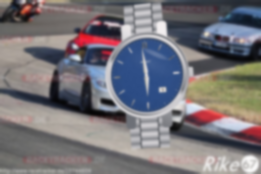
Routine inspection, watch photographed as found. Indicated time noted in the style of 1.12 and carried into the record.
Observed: 5.59
